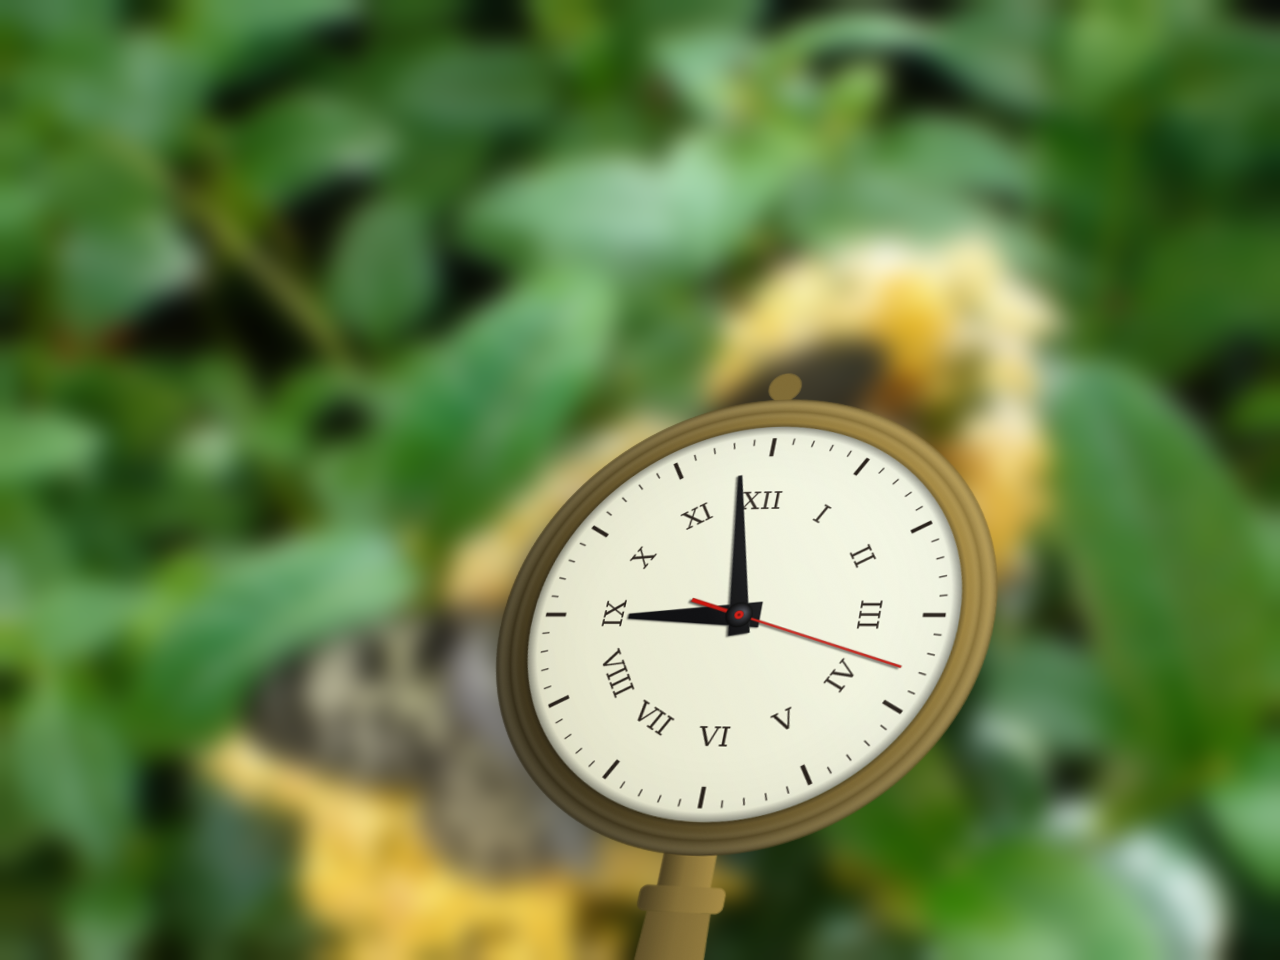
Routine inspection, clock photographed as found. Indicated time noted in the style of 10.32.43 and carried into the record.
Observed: 8.58.18
